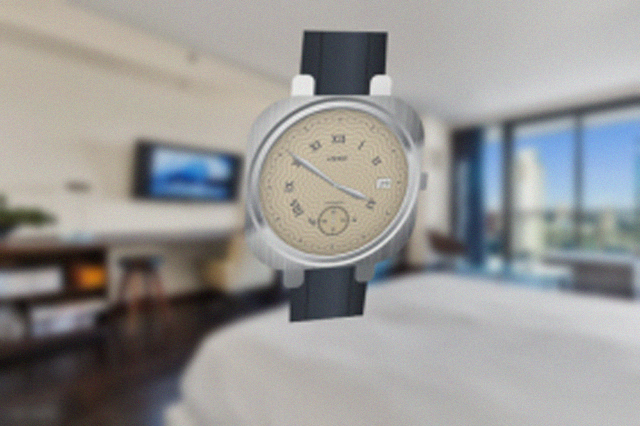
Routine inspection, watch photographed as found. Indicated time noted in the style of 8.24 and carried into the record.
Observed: 3.51
